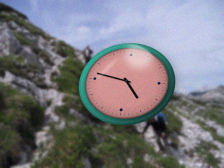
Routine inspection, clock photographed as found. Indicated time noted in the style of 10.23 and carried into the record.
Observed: 4.47
